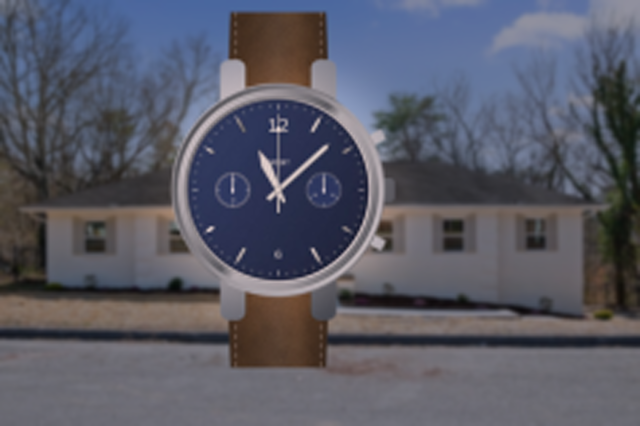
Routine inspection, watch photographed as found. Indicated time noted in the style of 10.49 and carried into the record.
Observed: 11.08
